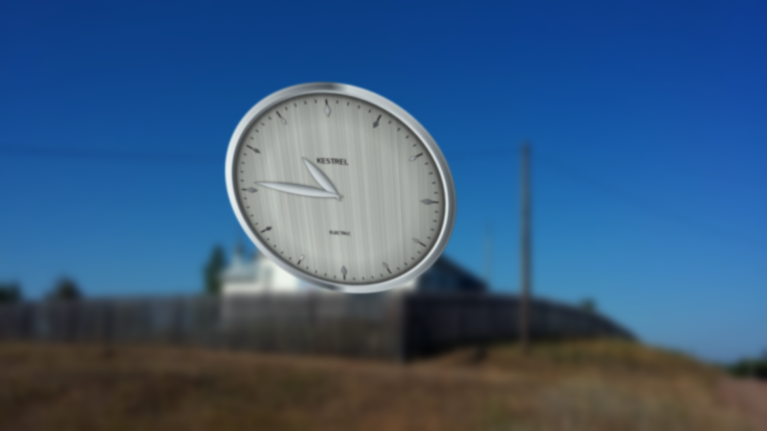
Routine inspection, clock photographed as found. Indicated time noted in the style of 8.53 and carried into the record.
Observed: 10.46
